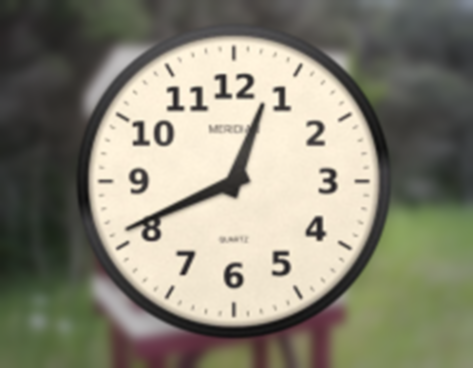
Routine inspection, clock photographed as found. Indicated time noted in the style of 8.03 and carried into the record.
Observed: 12.41
